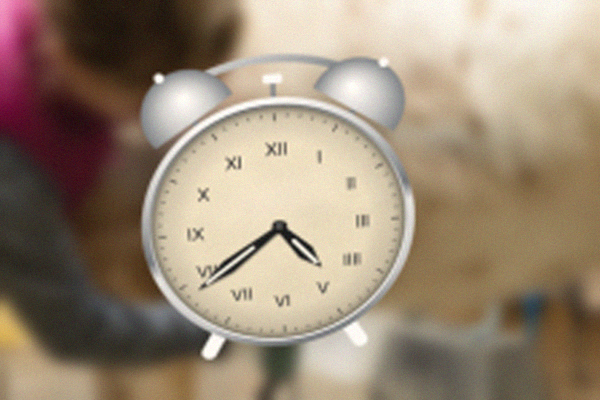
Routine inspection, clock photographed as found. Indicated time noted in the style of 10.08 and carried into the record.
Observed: 4.39
